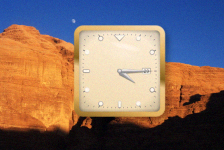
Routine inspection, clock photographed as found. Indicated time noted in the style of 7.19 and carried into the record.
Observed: 4.15
